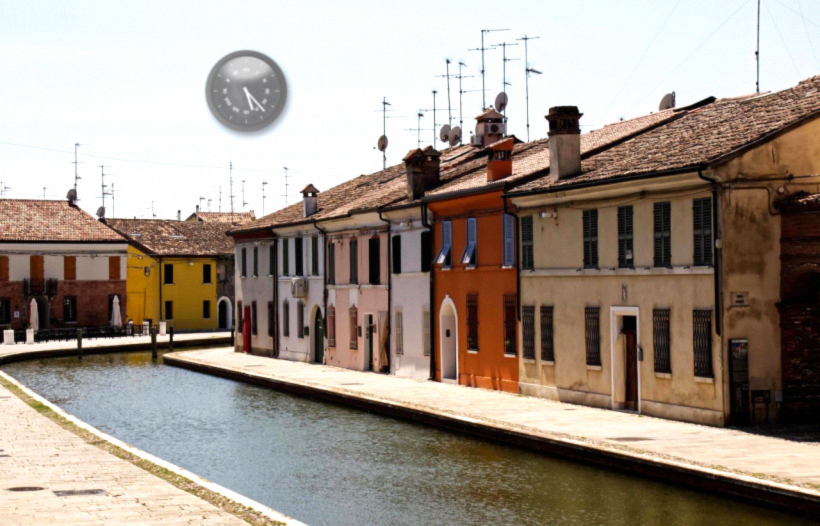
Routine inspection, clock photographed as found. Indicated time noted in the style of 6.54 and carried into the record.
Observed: 5.23
